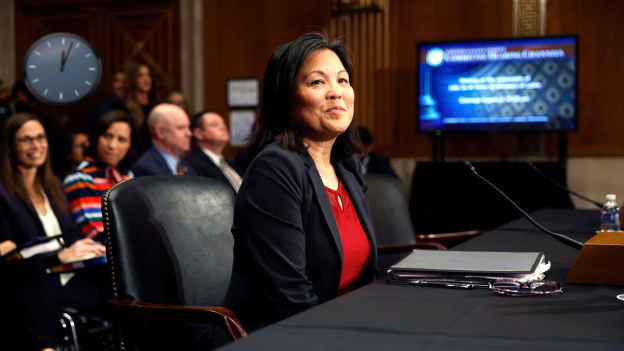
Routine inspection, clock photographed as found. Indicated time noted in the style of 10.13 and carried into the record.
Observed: 12.03
